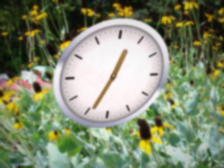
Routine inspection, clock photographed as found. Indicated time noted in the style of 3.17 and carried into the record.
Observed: 12.34
